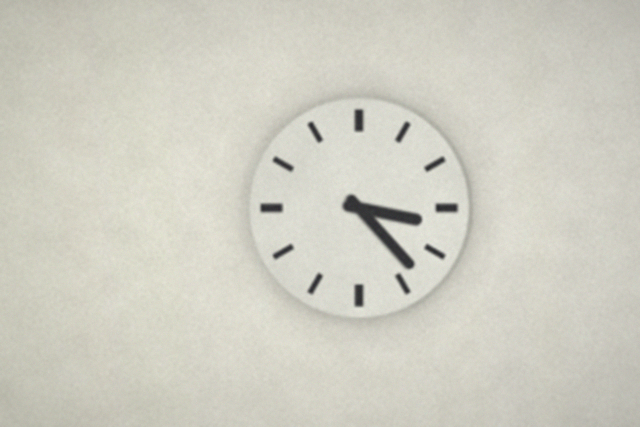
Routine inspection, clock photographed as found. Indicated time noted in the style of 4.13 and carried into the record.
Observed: 3.23
